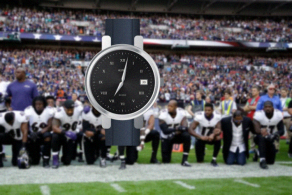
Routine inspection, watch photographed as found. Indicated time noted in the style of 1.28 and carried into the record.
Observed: 7.02
